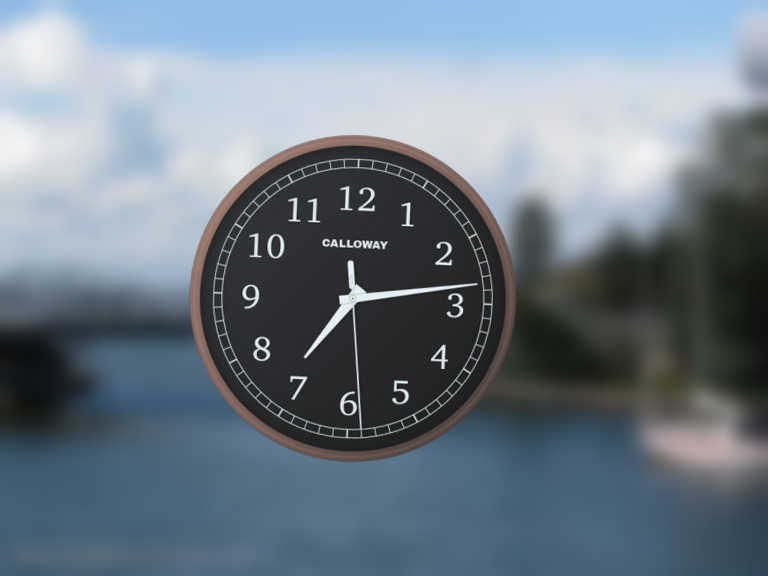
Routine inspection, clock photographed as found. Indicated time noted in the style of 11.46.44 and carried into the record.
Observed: 7.13.29
